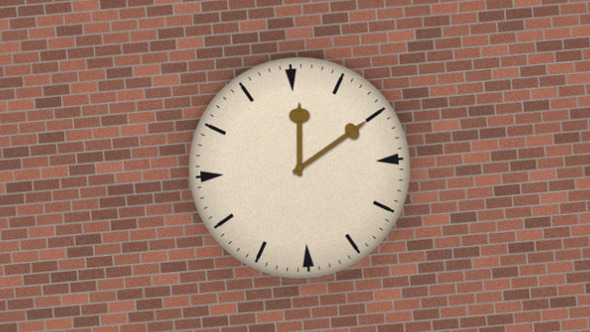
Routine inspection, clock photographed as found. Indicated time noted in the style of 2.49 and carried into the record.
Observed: 12.10
